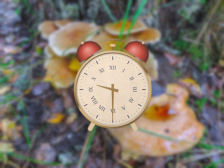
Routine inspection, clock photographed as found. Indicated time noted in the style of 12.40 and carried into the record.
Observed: 9.30
